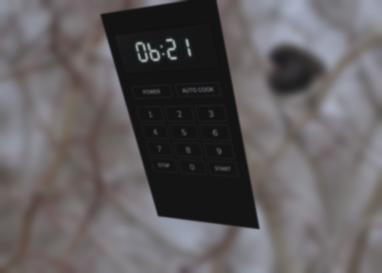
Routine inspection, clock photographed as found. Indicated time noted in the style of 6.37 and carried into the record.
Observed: 6.21
